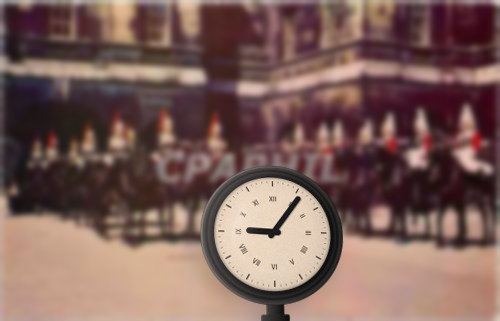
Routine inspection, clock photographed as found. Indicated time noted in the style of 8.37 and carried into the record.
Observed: 9.06
